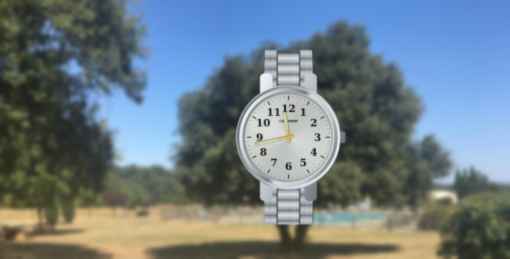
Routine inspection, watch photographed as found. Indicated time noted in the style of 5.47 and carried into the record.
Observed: 11.43
